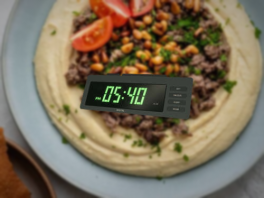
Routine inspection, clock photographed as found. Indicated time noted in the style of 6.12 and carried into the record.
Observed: 5.40
